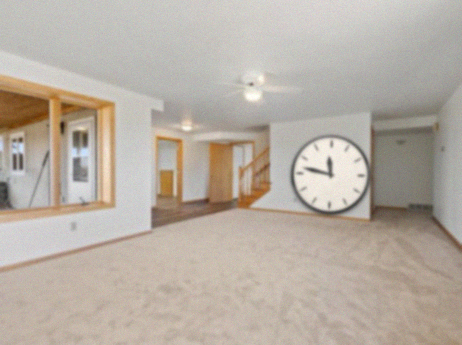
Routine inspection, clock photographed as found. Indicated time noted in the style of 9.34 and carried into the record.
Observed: 11.47
